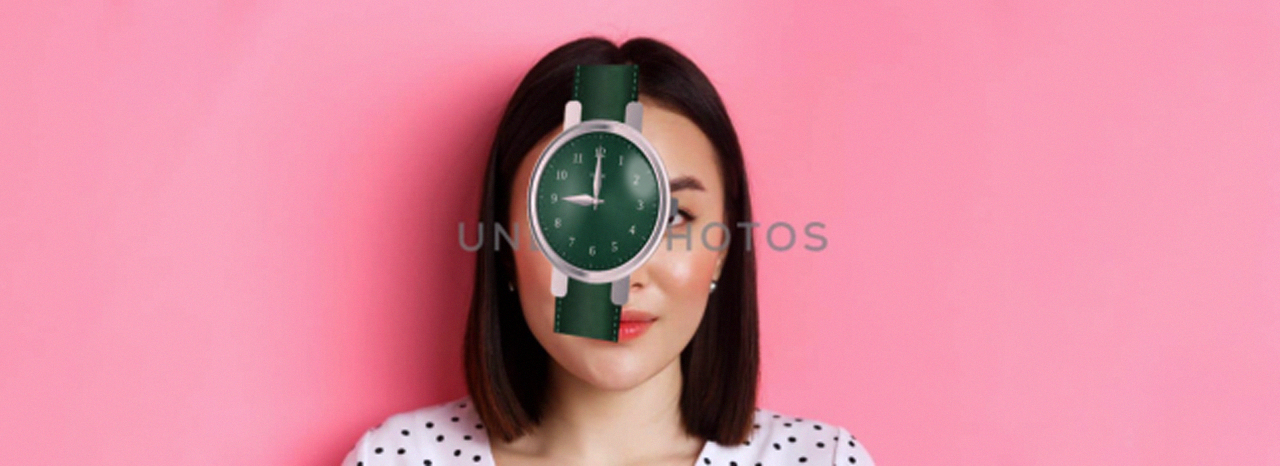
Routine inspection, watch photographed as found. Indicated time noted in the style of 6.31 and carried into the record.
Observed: 9.00
